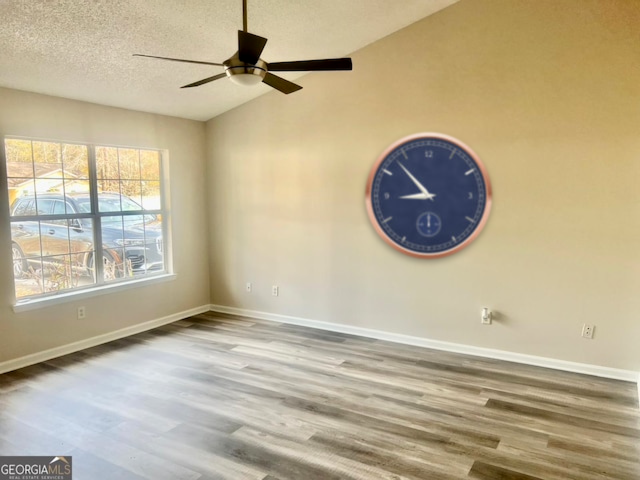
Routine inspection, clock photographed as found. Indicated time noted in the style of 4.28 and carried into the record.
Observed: 8.53
